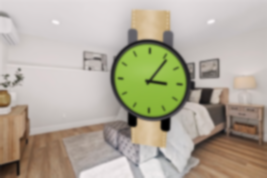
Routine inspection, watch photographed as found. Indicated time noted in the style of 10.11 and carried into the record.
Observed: 3.06
